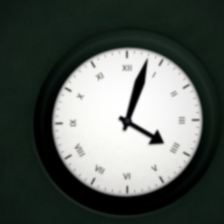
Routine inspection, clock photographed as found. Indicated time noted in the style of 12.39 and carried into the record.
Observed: 4.03
